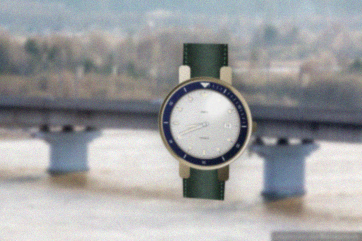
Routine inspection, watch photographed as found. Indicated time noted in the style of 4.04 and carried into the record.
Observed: 8.41
